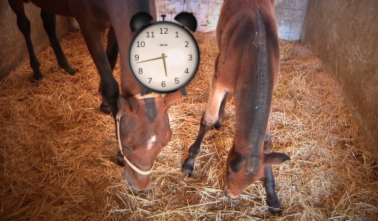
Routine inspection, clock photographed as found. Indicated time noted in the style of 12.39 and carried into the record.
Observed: 5.43
